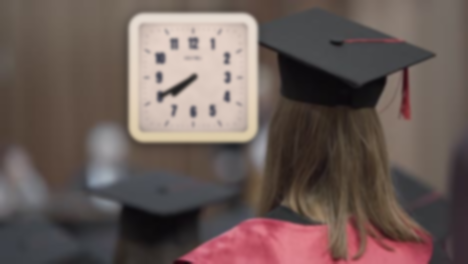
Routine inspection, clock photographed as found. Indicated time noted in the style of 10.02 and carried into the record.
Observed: 7.40
